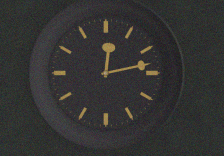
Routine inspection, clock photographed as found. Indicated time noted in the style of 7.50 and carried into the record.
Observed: 12.13
